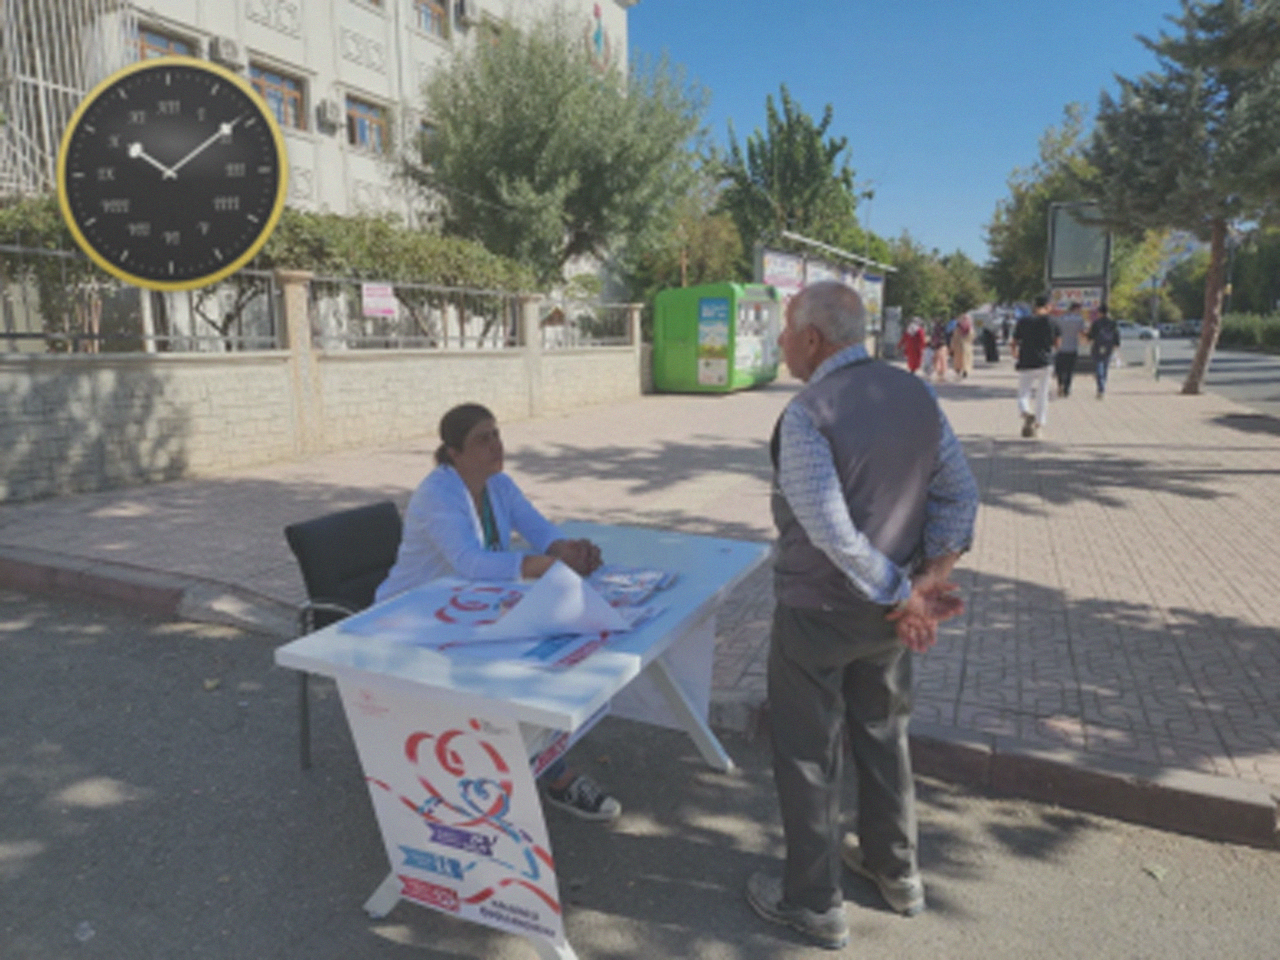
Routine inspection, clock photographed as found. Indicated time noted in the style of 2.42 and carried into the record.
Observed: 10.09
